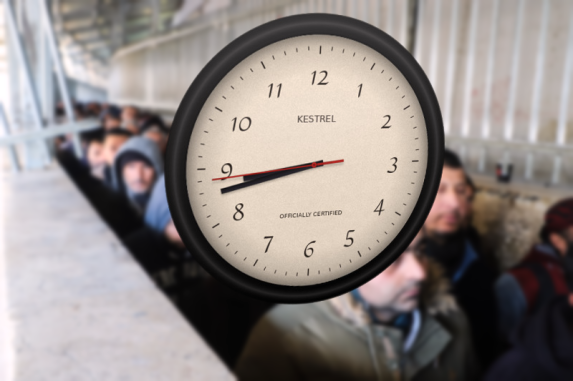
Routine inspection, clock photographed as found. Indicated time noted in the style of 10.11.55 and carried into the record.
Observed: 8.42.44
